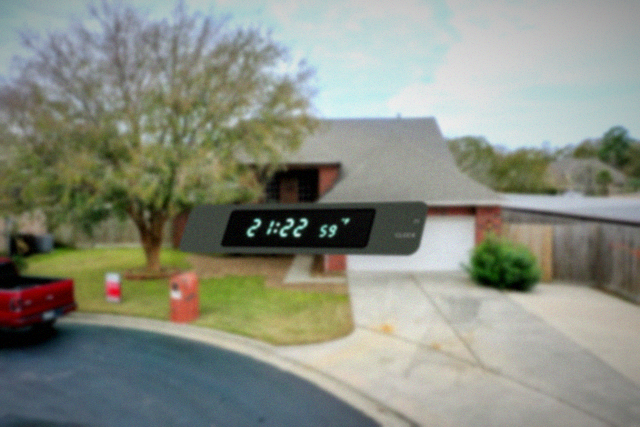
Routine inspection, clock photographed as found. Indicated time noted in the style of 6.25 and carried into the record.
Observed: 21.22
